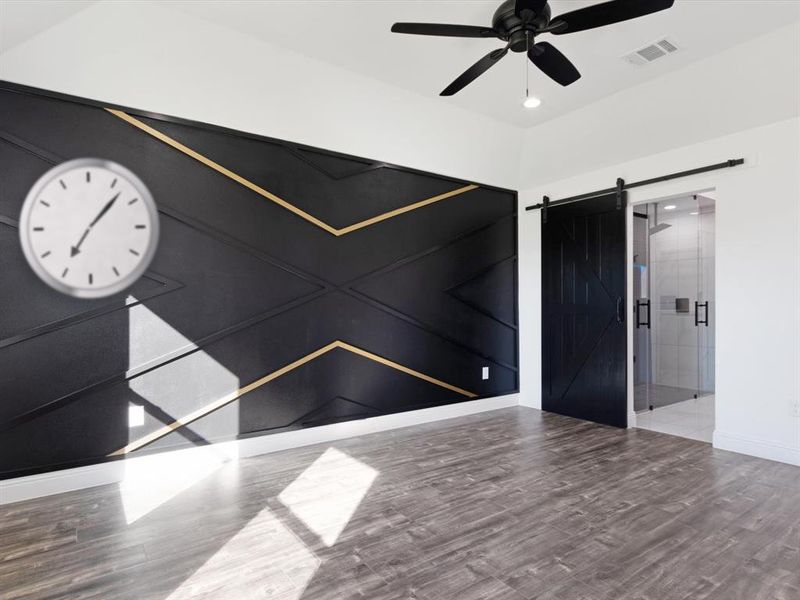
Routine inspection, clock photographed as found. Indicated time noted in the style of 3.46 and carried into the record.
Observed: 7.07
